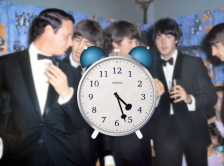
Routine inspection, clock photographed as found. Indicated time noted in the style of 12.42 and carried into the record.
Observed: 4.27
